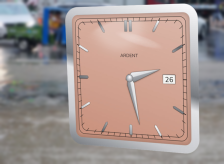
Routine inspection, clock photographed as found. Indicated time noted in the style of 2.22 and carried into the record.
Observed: 2.28
